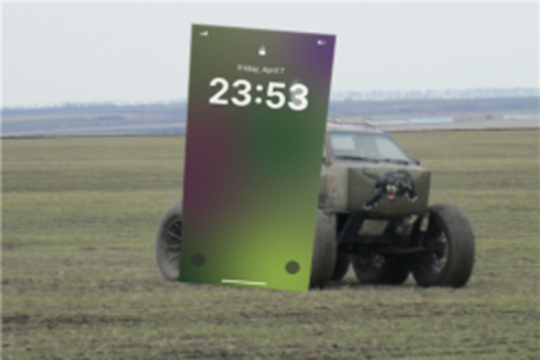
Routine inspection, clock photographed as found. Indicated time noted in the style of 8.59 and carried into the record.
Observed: 23.53
